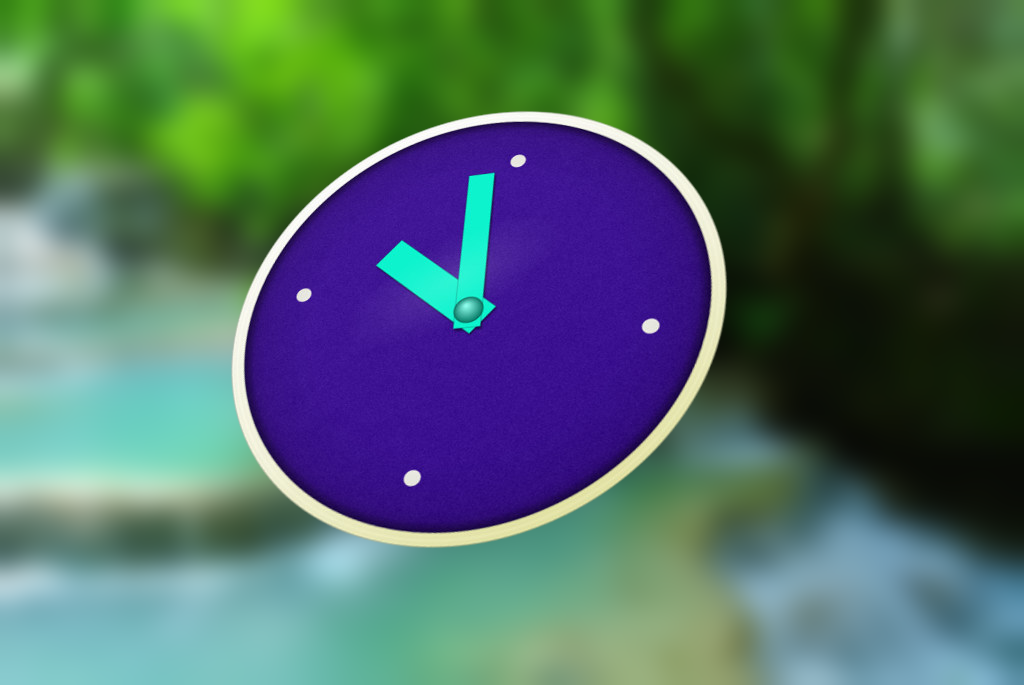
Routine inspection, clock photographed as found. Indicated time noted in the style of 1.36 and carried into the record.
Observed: 9.58
